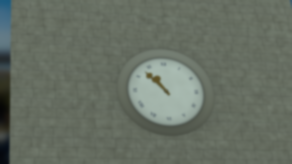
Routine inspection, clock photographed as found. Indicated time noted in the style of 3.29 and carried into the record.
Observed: 10.53
